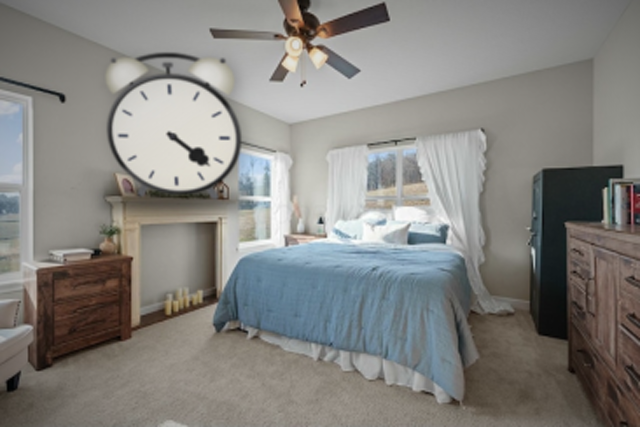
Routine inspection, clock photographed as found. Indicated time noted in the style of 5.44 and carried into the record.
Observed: 4.22
